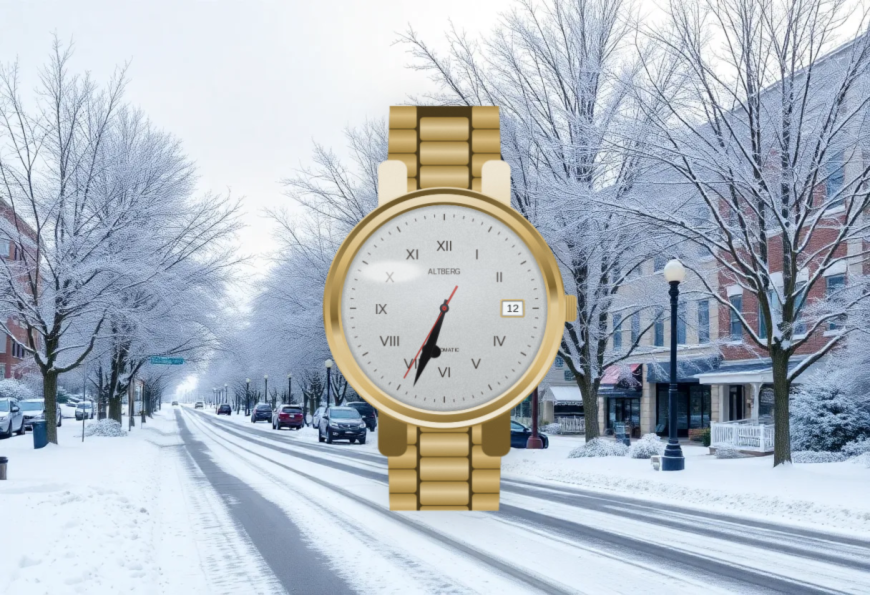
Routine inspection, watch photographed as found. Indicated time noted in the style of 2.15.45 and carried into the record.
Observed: 6.33.35
